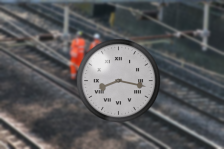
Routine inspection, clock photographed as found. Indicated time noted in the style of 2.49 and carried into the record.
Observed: 8.17
